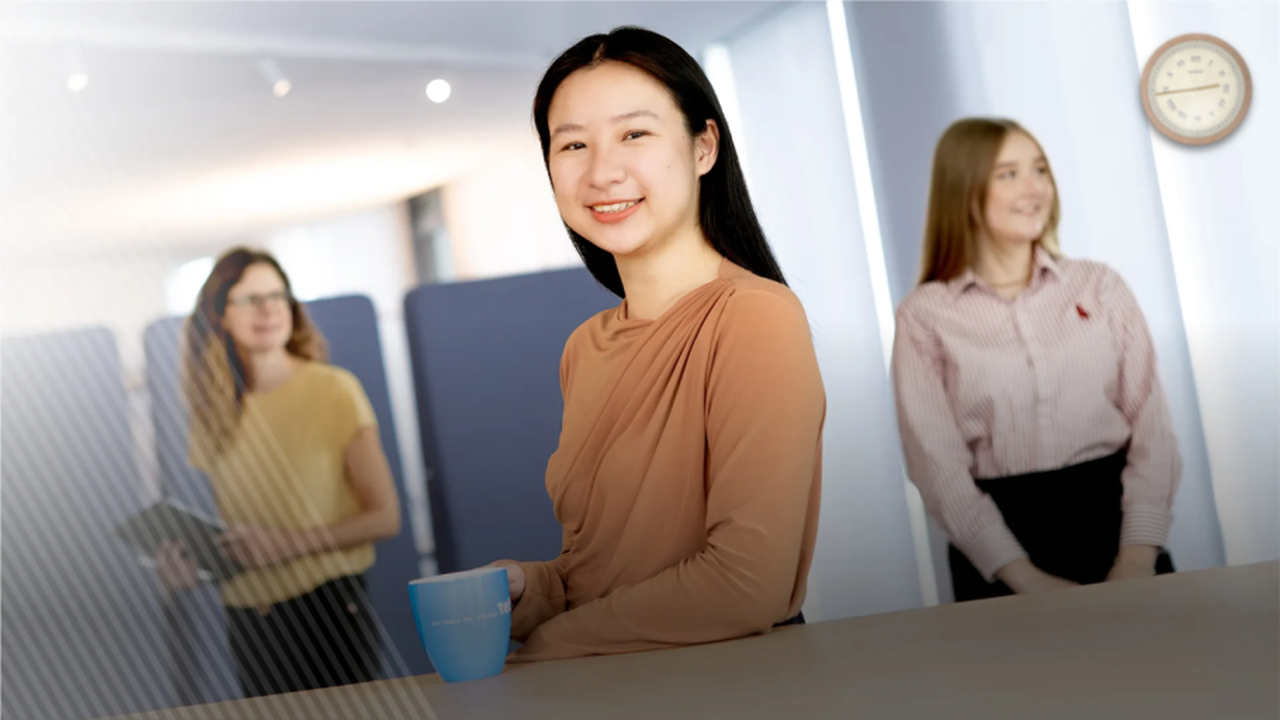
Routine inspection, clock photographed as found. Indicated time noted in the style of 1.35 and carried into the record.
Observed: 2.44
